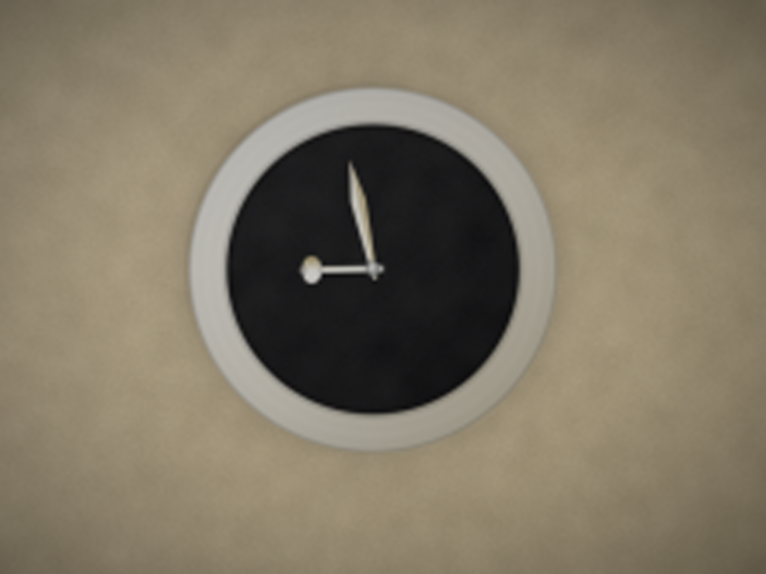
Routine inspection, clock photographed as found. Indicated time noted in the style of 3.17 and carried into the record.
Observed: 8.58
